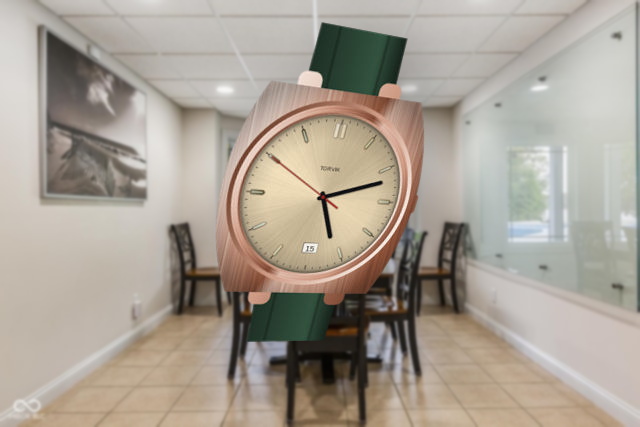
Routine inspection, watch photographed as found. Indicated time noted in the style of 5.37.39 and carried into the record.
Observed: 5.11.50
